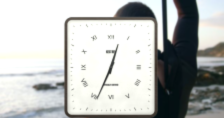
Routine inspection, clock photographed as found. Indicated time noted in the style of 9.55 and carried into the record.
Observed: 12.34
